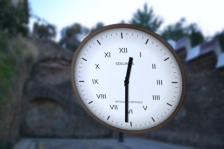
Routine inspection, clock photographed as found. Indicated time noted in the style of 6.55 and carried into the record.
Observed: 12.31
